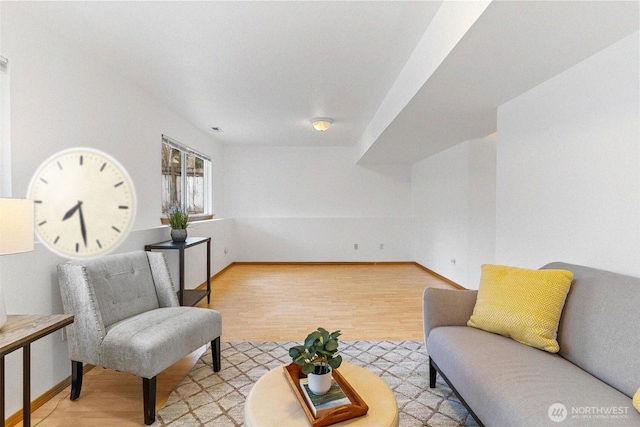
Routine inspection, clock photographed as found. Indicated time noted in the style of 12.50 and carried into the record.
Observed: 7.28
